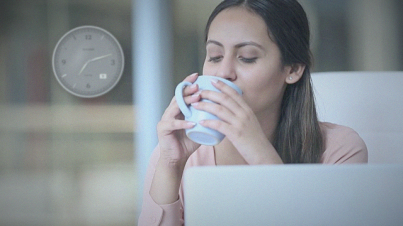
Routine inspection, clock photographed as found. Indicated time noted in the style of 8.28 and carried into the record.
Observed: 7.12
